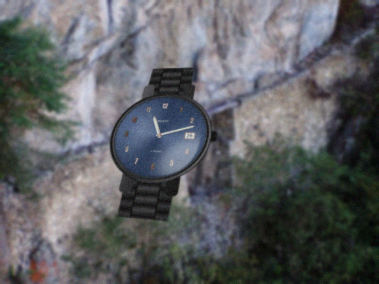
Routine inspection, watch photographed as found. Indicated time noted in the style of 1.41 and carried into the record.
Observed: 11.12
